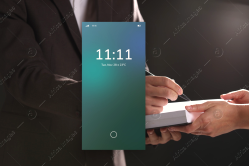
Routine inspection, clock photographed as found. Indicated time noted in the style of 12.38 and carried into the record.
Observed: 11.11
